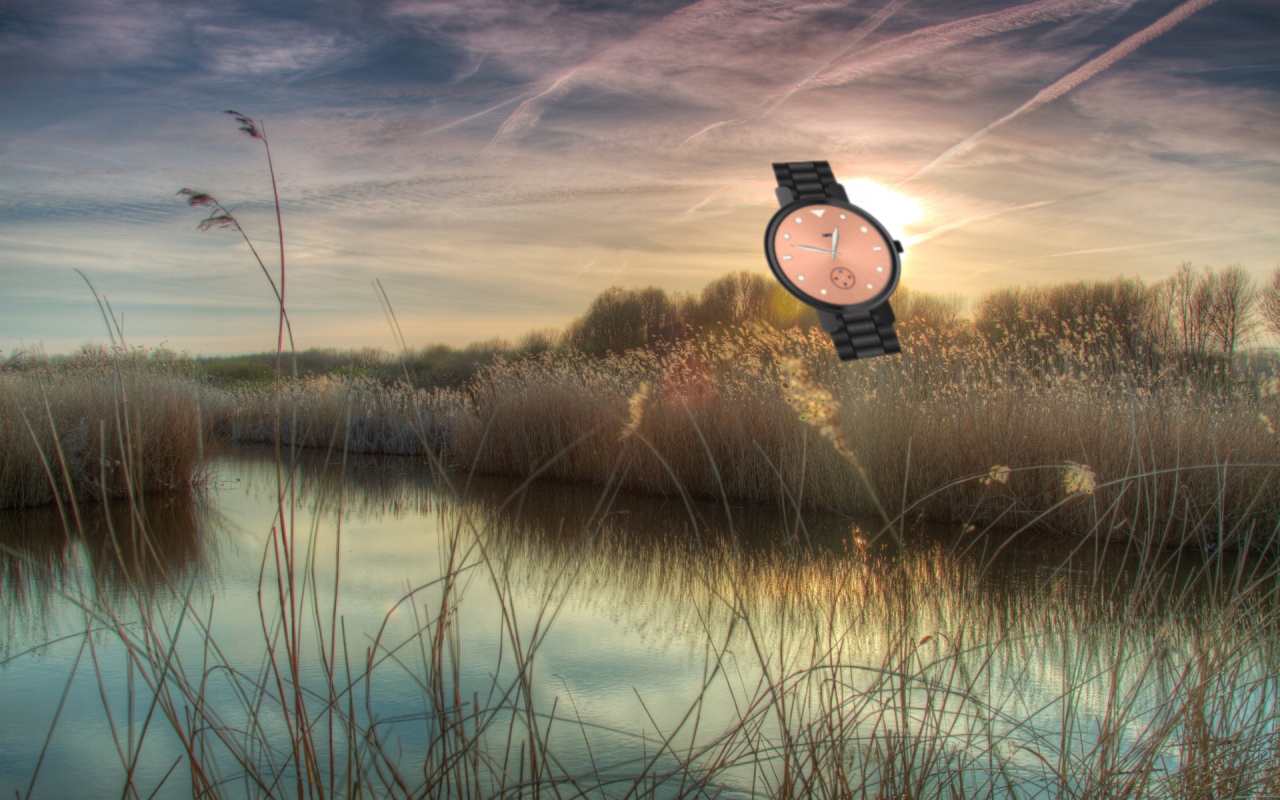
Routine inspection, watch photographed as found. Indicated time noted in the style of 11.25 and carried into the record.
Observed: 12.48
